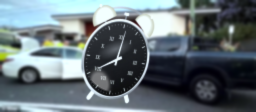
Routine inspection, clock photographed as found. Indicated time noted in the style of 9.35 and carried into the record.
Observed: 8.01
